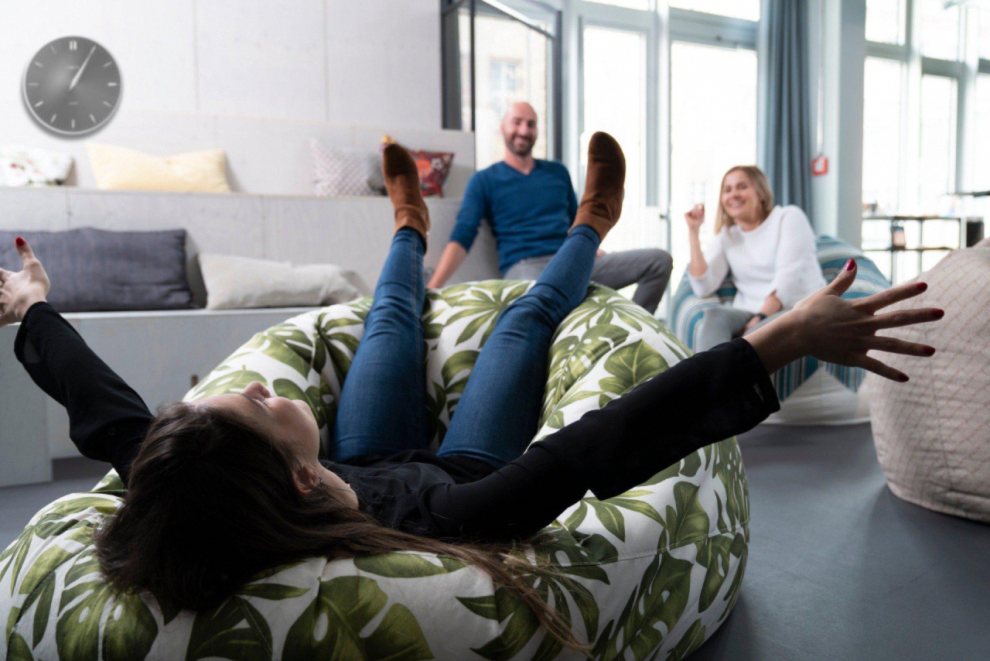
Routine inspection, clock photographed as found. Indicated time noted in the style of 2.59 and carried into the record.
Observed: 1.05
